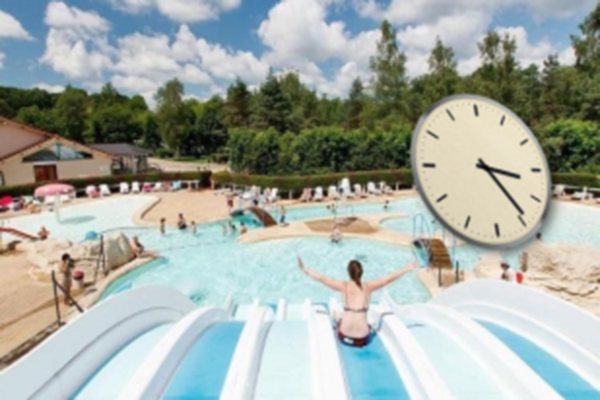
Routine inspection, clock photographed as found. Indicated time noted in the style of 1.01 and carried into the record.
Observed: 3.24
